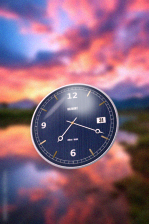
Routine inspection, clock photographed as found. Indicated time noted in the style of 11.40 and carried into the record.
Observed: 7.19
